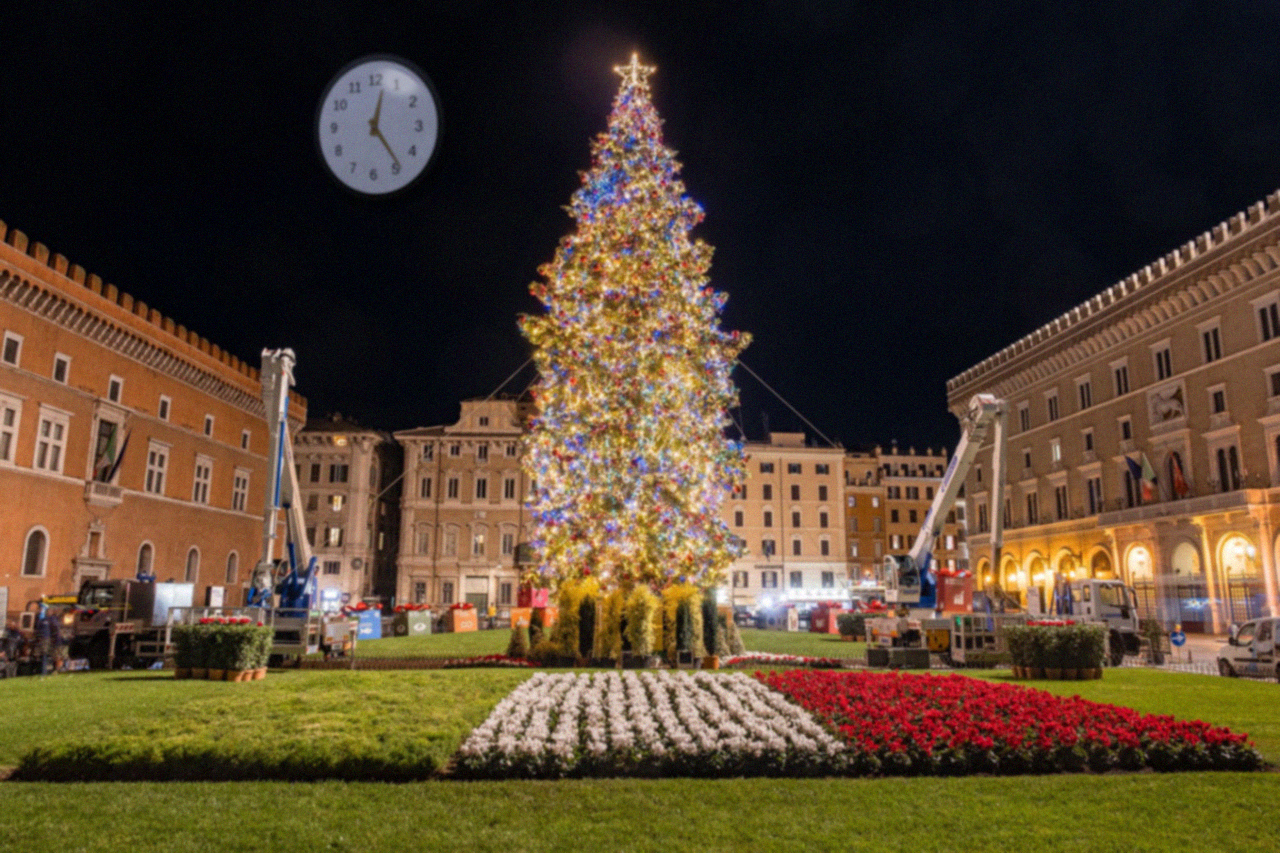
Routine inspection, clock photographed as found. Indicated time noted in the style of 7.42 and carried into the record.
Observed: 12.24
